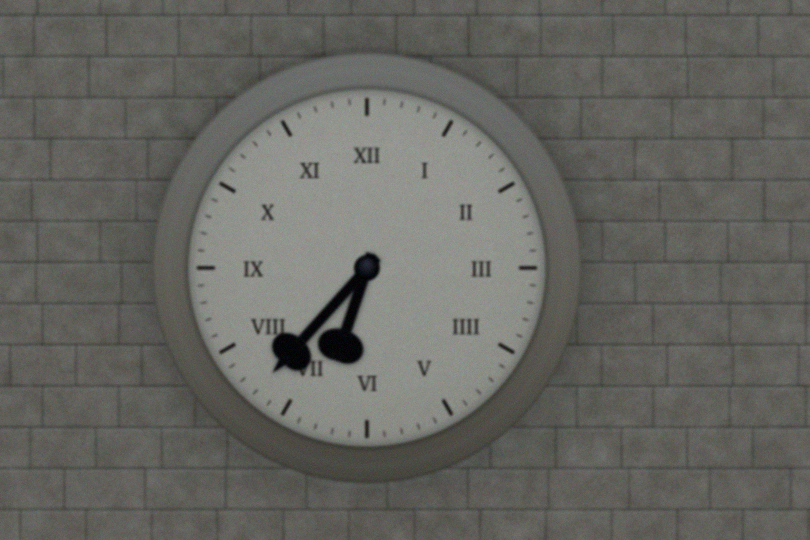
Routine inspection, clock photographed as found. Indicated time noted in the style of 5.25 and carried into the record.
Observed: 6.37
